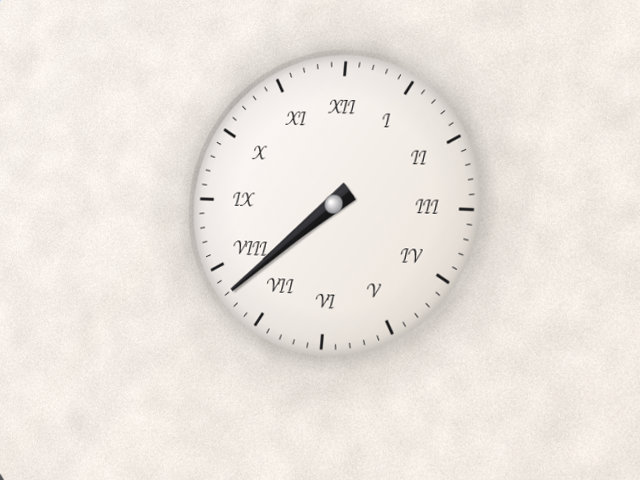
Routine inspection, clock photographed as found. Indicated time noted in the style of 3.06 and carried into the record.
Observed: 7.38
